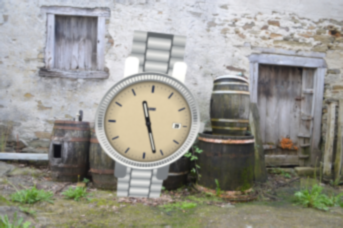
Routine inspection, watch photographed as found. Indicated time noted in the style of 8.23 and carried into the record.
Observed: 11.27
